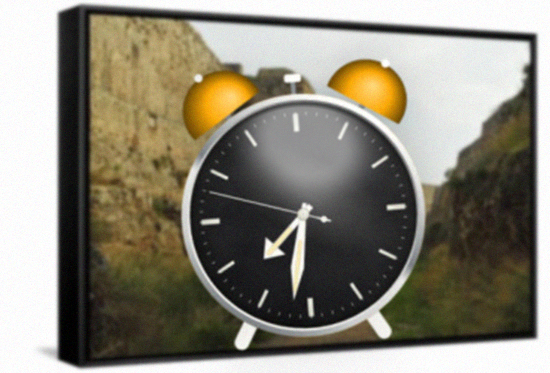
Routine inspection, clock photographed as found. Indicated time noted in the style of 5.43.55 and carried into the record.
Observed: 7.31.48
